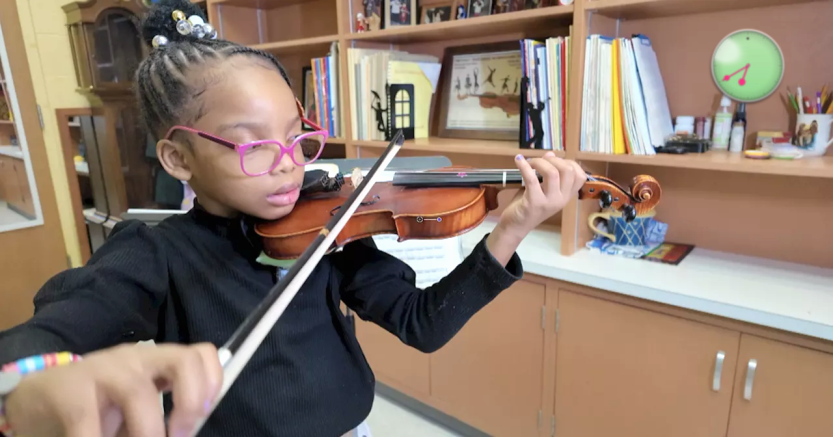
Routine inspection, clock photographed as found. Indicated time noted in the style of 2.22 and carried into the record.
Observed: 6.40
